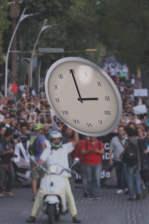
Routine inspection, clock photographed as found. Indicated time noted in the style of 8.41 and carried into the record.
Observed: 3.00
